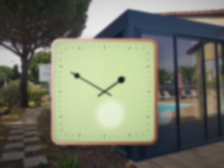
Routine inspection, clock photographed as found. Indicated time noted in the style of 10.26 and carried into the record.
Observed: 1.50
